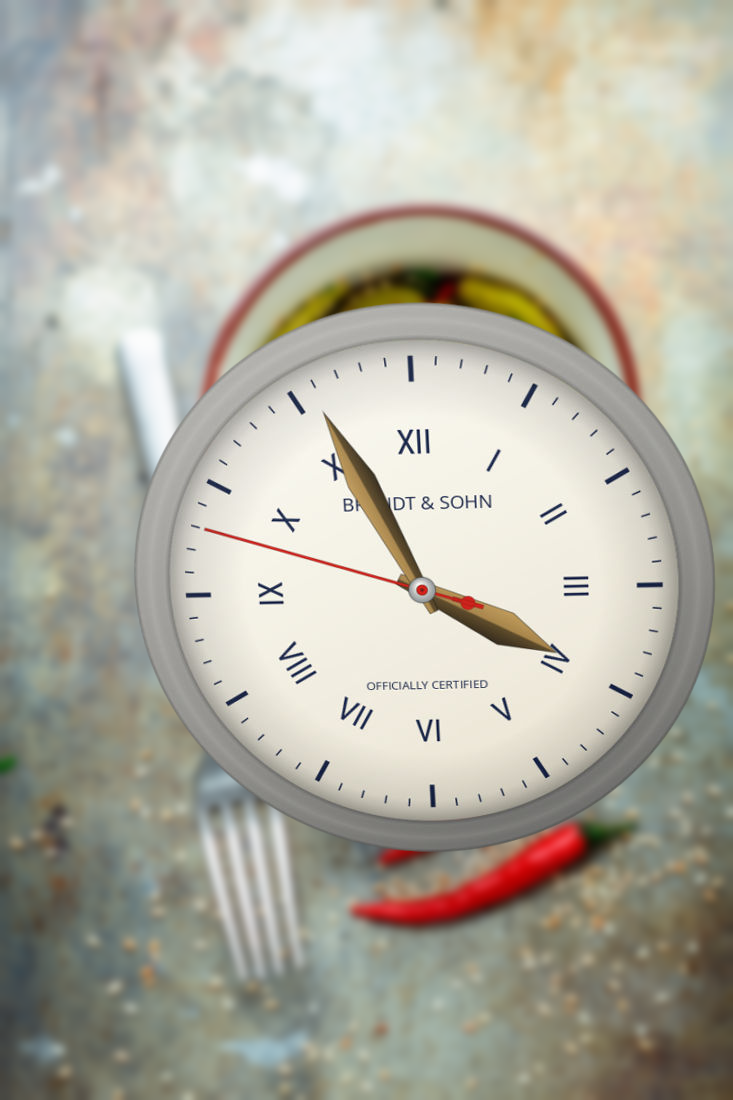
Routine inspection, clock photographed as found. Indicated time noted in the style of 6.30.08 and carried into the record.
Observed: 3.55.48
